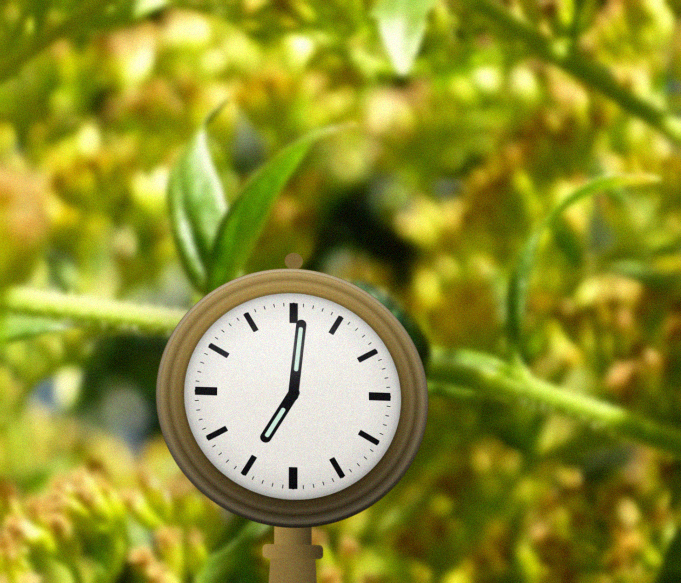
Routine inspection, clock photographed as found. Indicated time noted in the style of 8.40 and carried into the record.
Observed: 7.01
